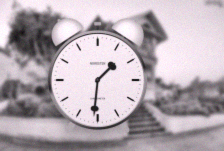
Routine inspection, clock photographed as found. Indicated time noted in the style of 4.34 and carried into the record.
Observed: 1.31
